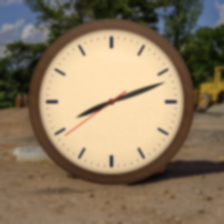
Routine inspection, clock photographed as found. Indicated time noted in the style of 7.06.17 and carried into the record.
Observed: 8.11.39
